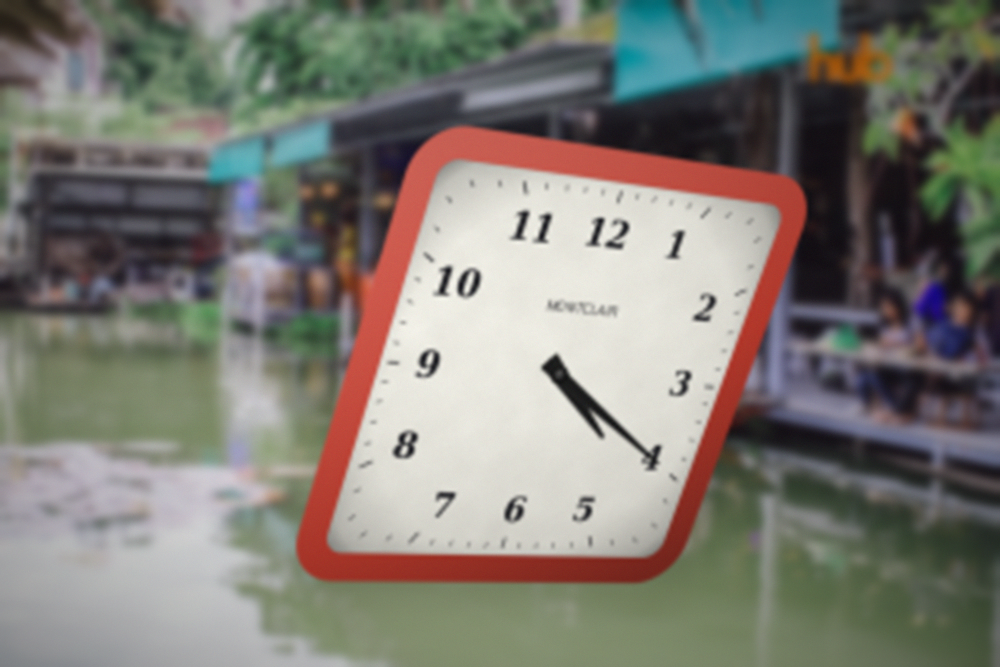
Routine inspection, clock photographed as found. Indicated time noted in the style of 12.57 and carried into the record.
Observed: 4.20
